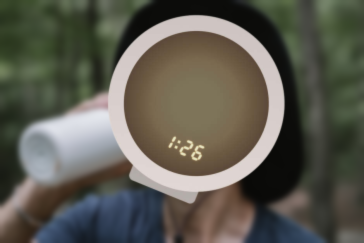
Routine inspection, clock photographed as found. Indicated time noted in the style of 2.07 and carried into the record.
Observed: 1.26
